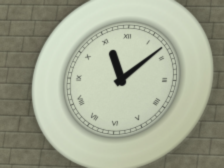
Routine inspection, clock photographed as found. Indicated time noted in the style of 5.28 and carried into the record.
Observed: 11.08
